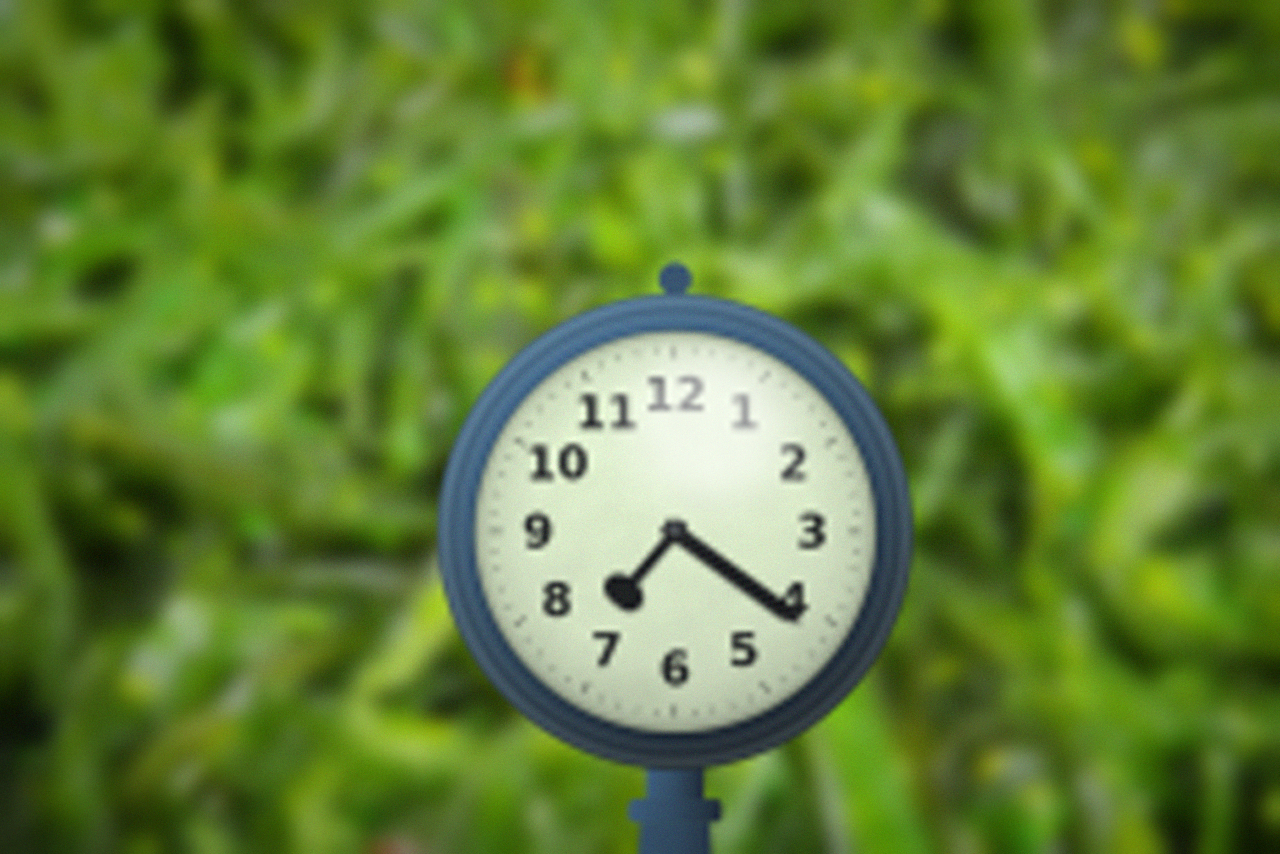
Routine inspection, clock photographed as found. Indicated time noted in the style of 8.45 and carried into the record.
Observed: 7.21
